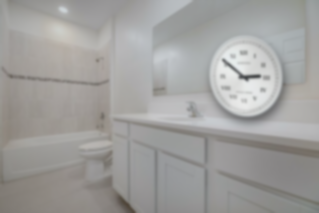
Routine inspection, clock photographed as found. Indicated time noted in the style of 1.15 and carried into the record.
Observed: 2.51
